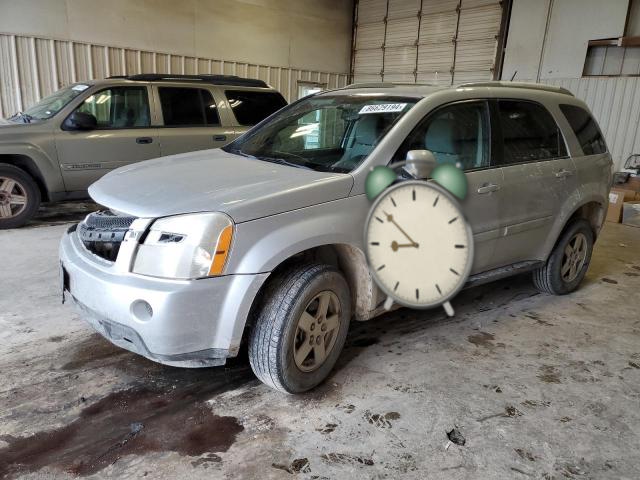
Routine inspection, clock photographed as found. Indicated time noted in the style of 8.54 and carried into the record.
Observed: 8.52
